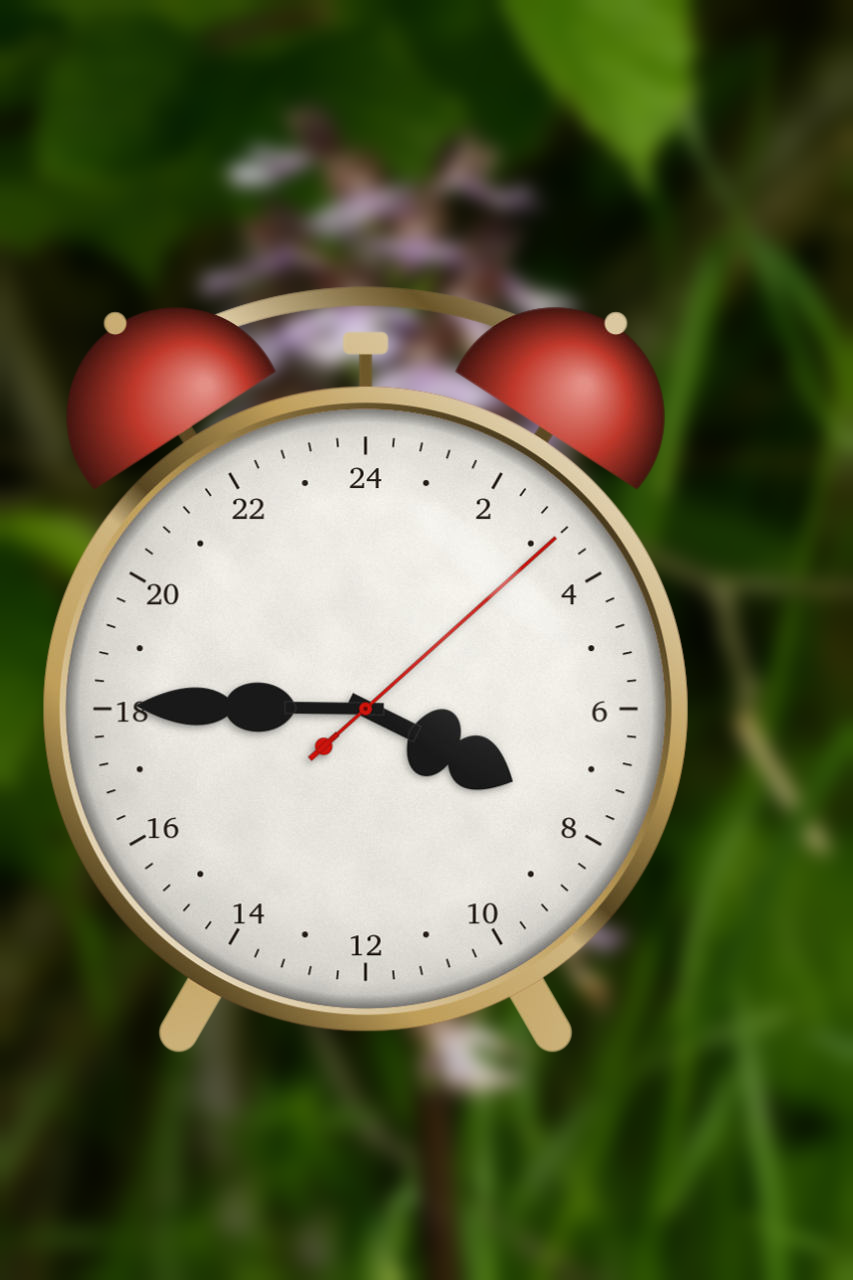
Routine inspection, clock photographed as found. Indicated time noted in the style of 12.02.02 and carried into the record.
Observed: 7.45.08
